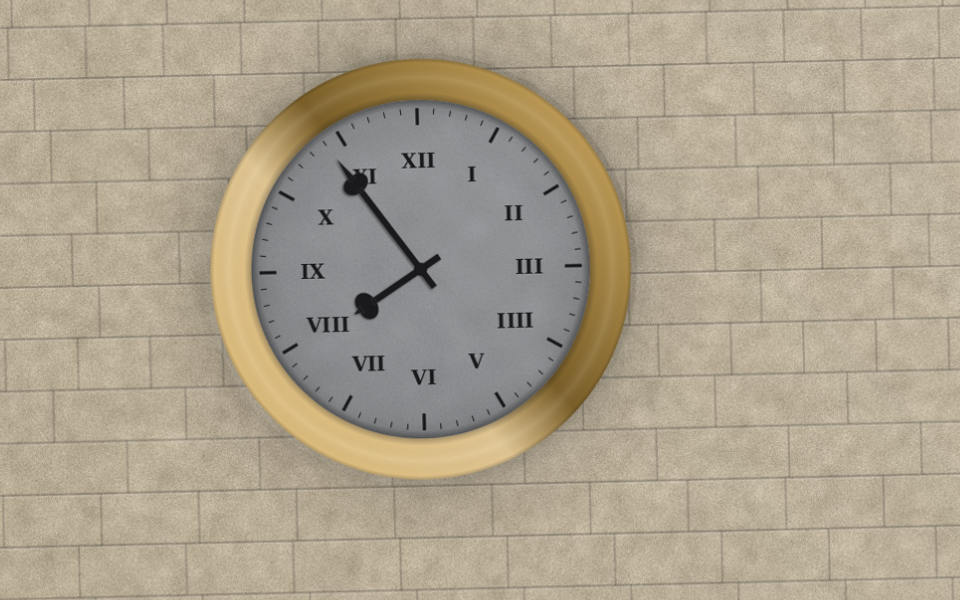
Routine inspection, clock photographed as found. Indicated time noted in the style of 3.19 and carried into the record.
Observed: 7.54
